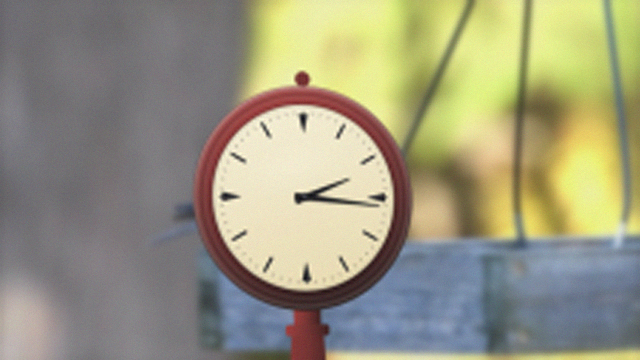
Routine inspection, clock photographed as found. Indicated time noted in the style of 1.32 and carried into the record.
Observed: 2.16
